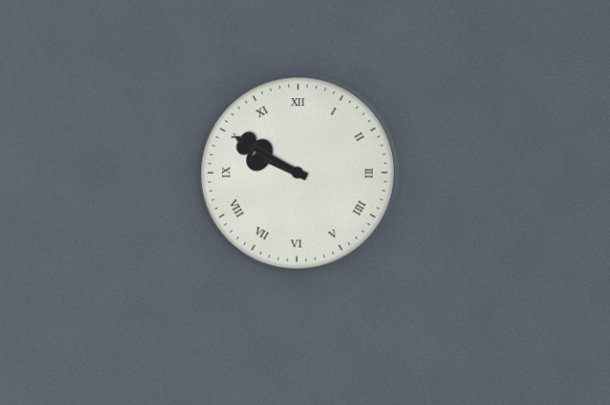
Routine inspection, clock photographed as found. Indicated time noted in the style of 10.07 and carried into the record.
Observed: 9.50
